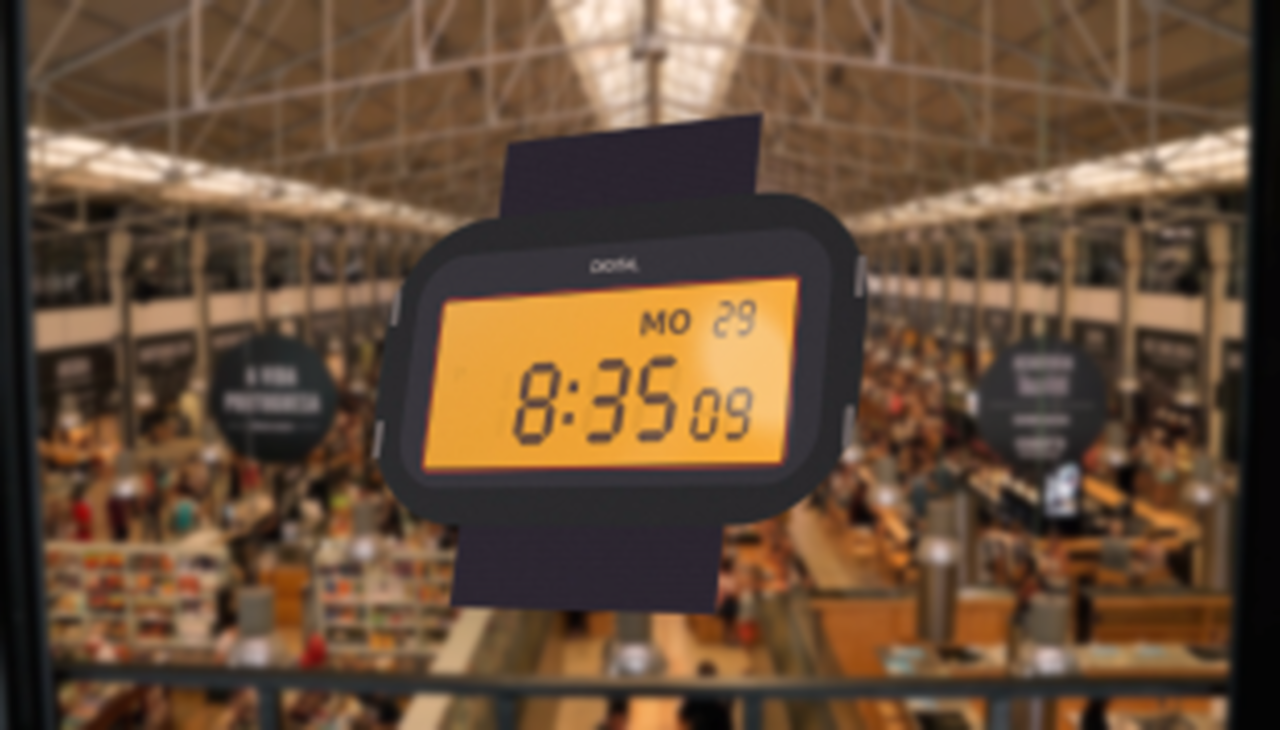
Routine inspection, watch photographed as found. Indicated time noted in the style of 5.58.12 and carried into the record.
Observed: 8.35.09
